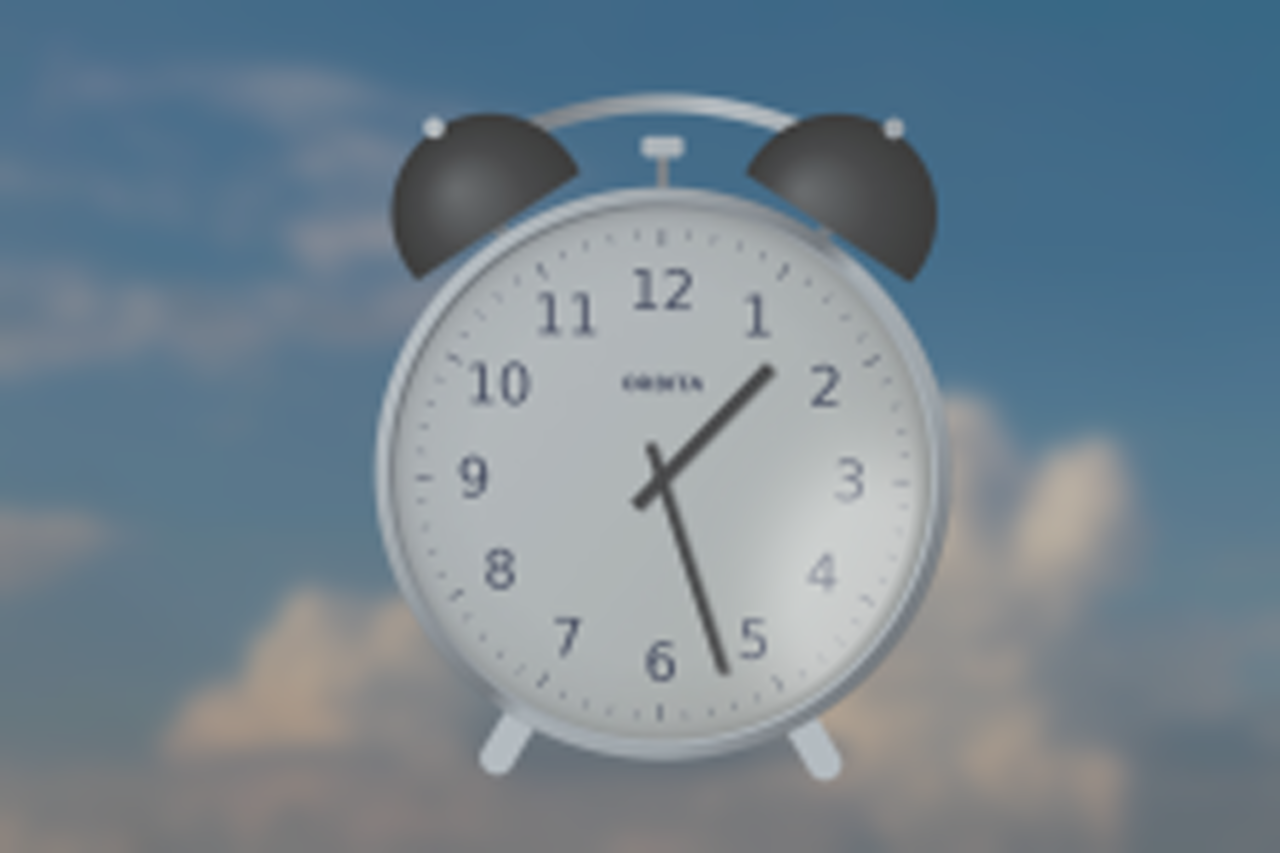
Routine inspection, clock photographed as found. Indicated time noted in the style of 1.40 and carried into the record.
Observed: 1.27
